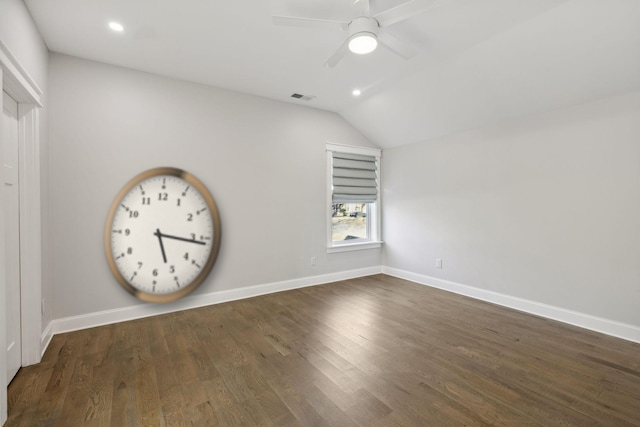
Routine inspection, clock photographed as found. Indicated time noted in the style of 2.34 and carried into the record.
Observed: 5.16
